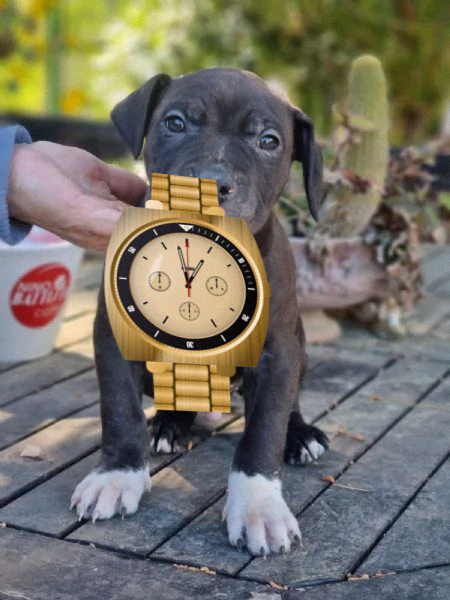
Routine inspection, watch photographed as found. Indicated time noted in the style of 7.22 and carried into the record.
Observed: 12.58
